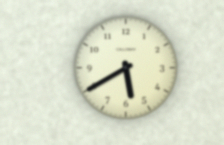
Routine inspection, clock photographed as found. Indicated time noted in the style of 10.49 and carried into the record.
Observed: 5.40
